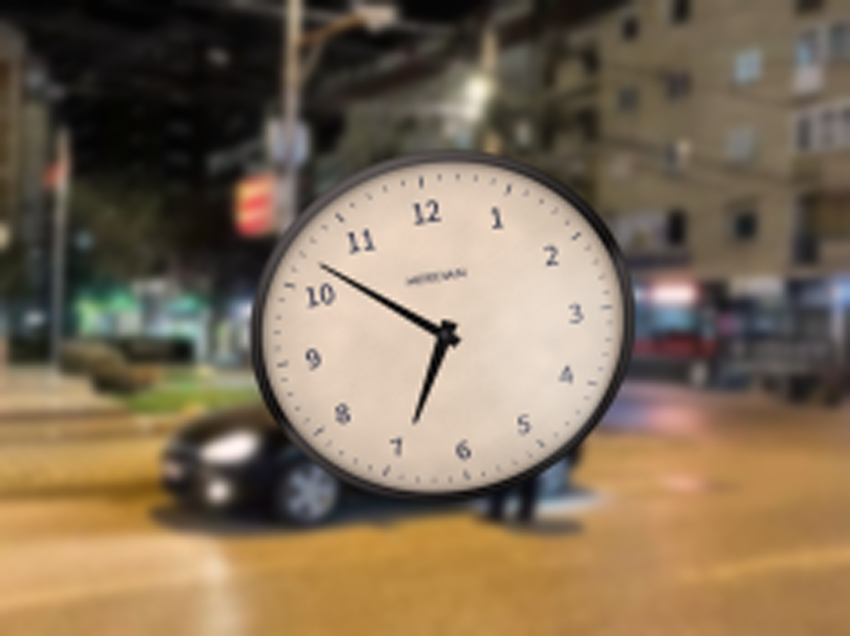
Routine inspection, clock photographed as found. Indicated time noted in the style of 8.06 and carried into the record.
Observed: 6.52
